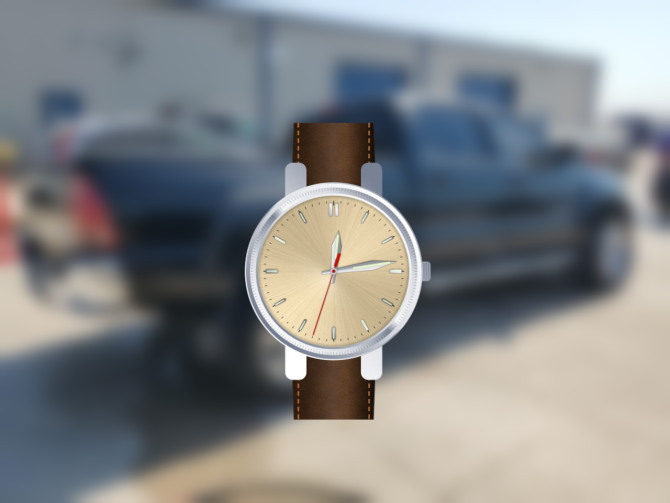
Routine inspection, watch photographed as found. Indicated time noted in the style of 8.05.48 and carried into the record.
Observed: 12.13.33
